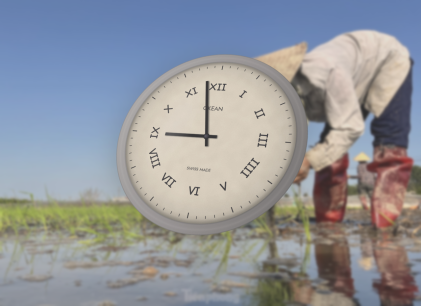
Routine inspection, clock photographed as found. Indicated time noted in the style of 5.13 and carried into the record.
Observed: 8.58
